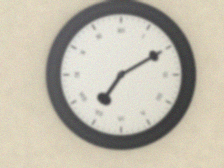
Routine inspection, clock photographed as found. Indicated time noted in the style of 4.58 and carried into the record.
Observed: 7.10
